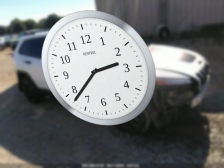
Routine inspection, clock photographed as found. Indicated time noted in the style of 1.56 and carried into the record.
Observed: 2.38
